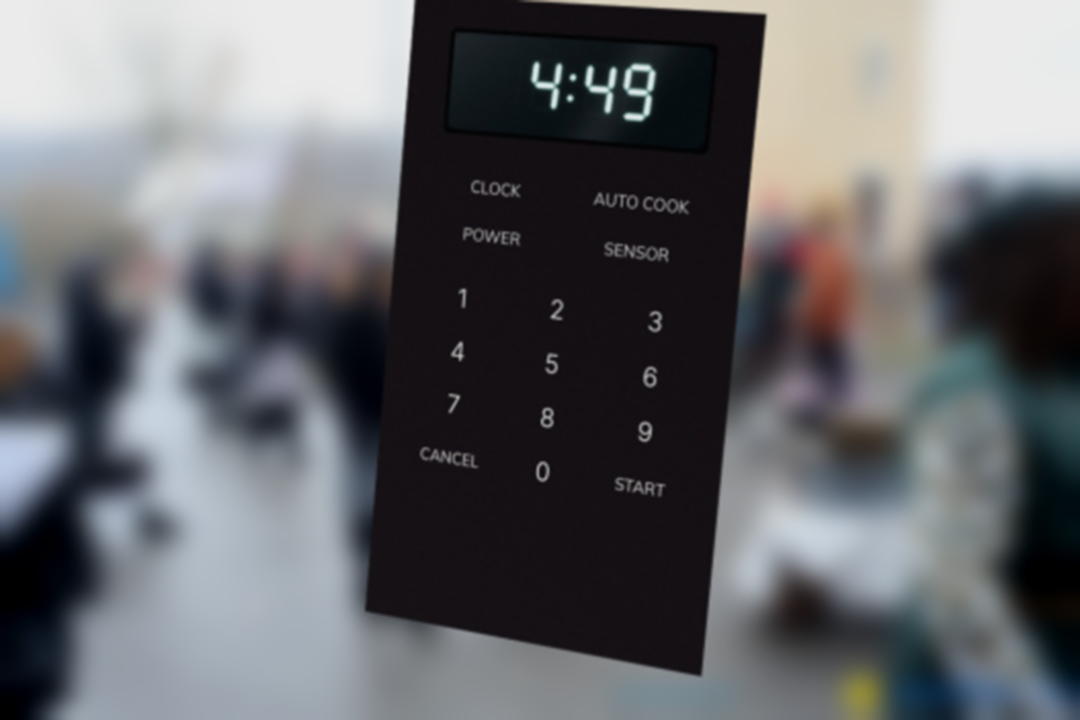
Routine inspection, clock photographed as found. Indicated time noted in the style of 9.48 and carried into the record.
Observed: 4.49
